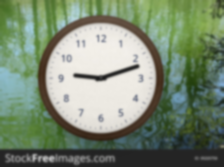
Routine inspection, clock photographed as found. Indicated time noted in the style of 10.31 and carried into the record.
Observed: 9.12
